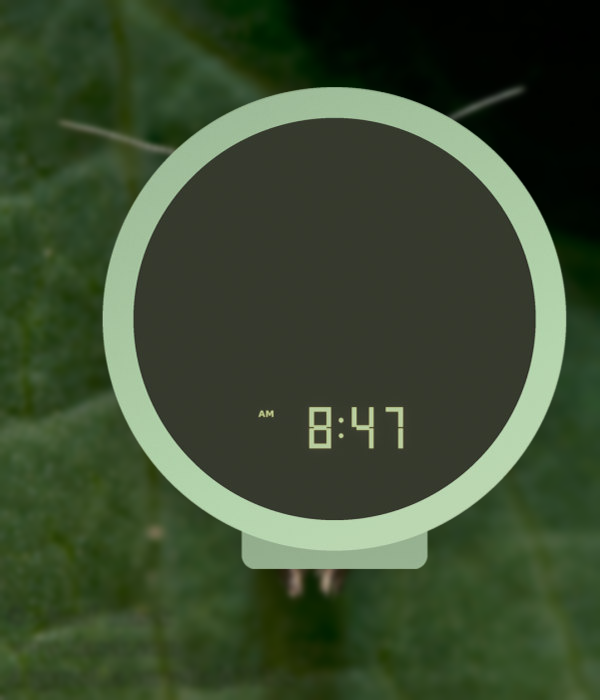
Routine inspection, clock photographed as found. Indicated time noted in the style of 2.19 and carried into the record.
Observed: 8.47
